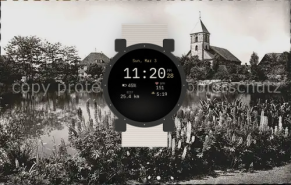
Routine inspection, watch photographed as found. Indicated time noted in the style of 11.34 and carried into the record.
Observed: 11.20
